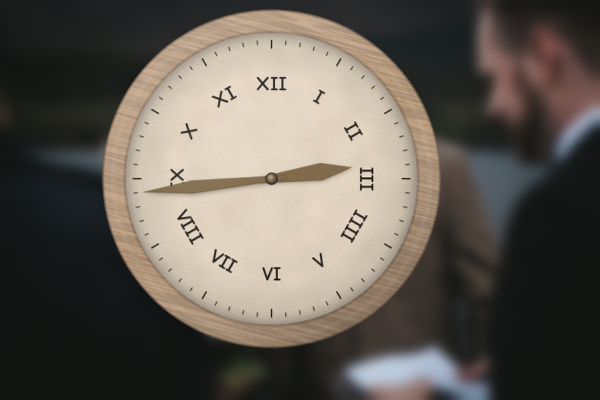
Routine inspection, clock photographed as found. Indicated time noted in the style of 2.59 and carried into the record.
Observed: 2.44
